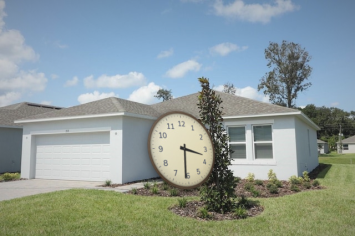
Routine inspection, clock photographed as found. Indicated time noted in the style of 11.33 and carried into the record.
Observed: 3.31
